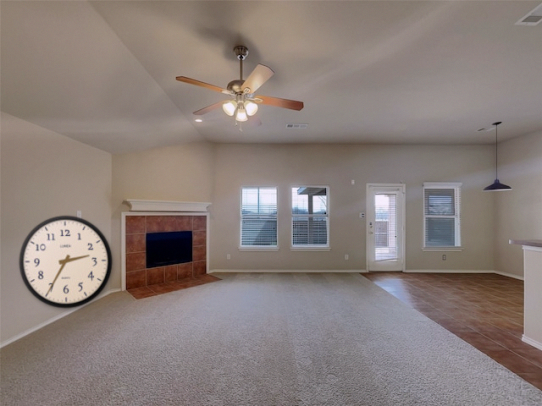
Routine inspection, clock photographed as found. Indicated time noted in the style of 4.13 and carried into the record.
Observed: 2.35
